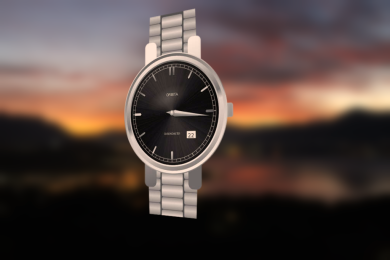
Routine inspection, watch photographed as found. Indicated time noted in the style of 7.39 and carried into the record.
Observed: 3.16
